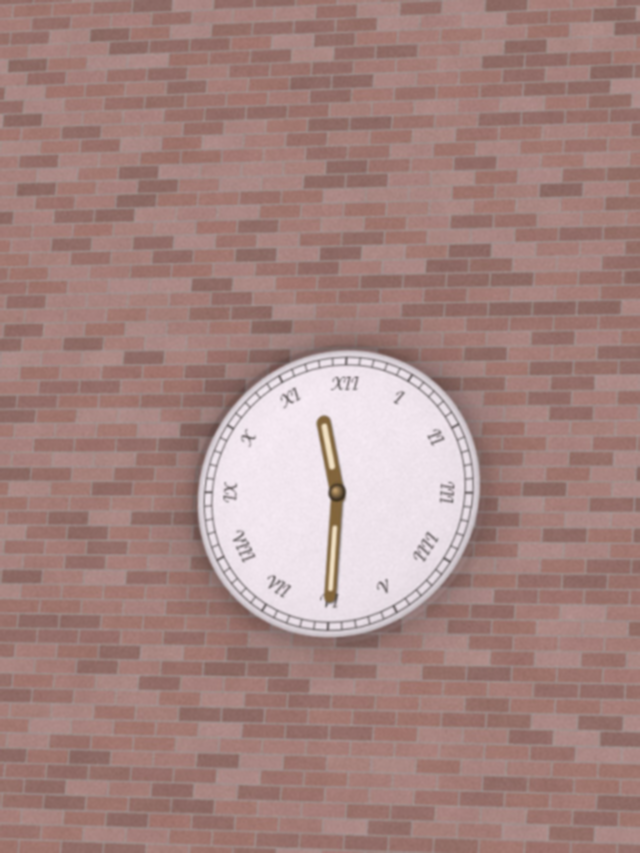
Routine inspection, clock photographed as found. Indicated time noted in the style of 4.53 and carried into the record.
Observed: 11.30
